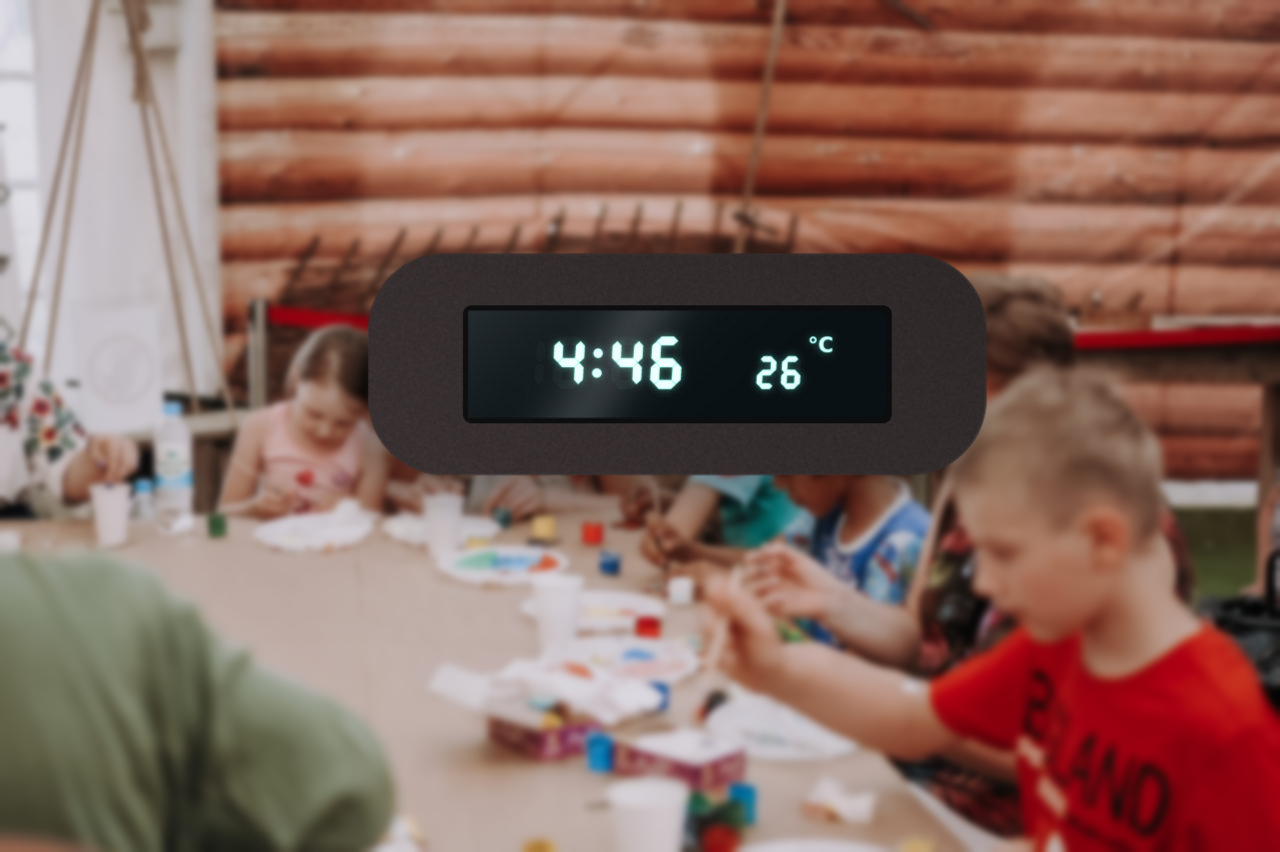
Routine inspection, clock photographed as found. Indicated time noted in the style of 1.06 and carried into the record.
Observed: 4.46
